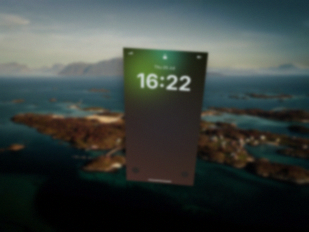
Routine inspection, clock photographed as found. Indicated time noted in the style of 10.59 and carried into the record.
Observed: 16.22
